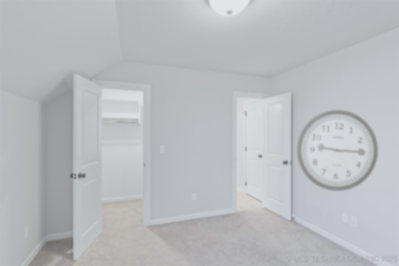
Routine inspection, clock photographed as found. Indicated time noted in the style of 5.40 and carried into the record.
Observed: 9.15
